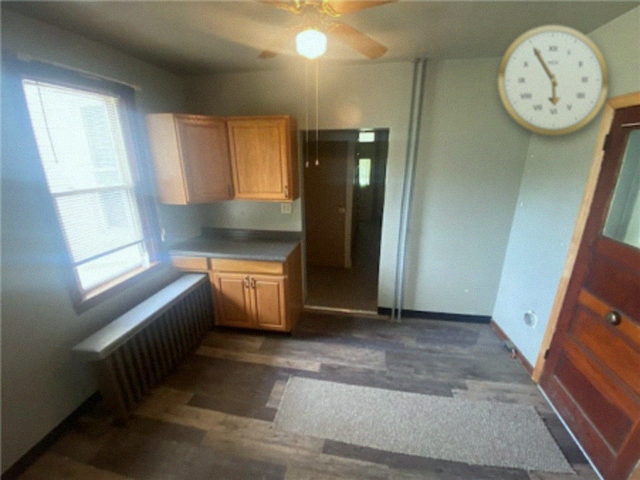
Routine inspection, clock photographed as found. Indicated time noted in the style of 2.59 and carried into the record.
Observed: 5.55
